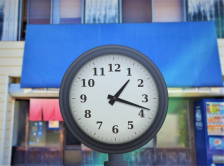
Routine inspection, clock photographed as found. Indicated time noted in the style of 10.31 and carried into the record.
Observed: 1.18
